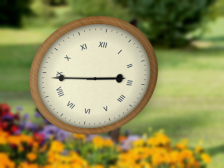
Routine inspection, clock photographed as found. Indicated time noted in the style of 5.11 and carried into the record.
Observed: 2.44
